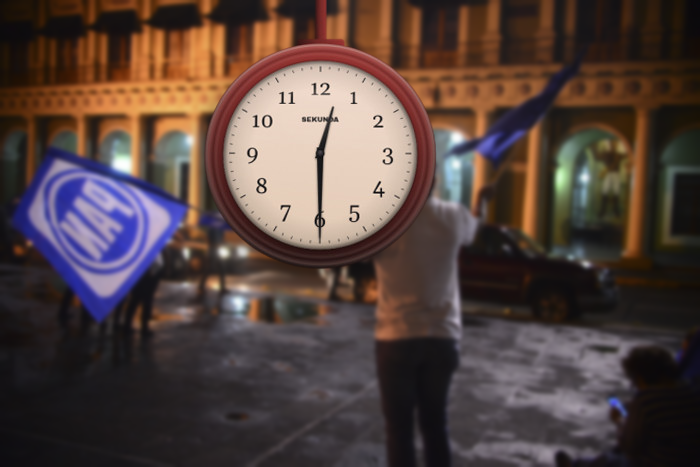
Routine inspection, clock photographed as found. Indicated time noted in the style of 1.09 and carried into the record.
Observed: 12.30
